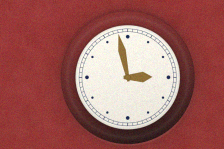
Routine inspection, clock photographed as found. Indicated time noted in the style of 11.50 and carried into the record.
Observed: 2.58
